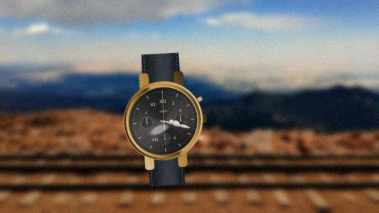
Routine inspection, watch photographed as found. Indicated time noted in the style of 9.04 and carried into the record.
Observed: 3.18
